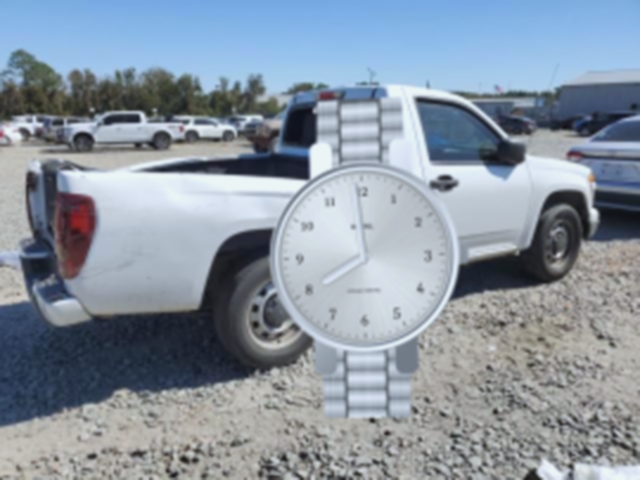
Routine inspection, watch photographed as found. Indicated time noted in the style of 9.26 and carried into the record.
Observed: 7.59
